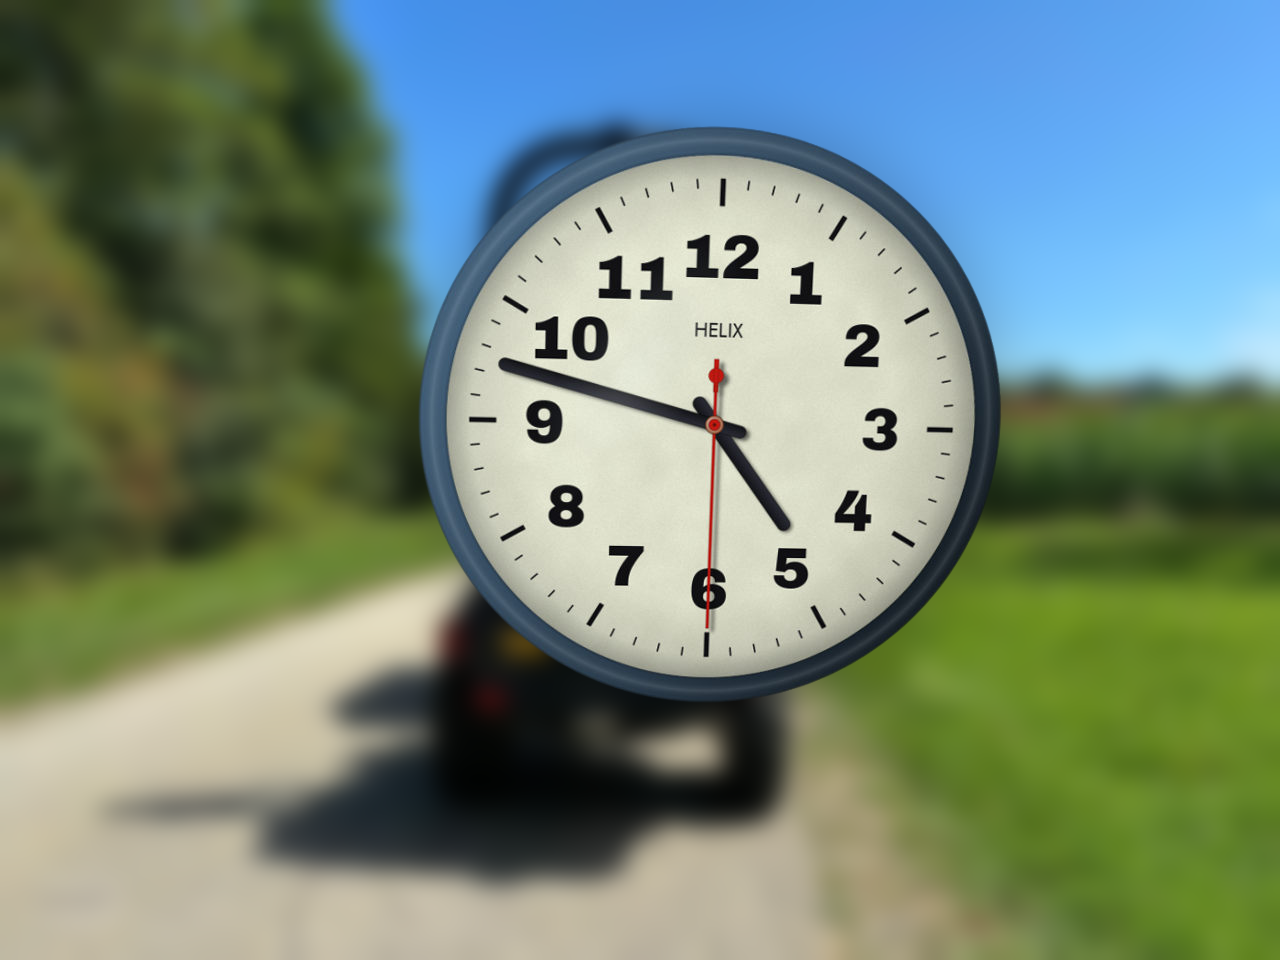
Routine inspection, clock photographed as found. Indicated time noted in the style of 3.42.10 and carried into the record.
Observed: 4.47.30
